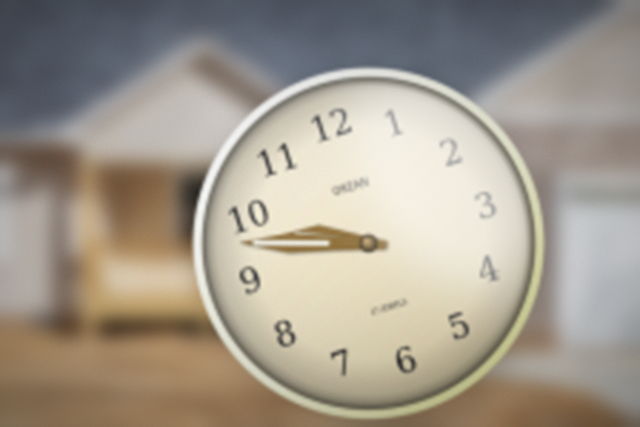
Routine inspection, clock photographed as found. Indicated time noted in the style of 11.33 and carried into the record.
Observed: 9.48
